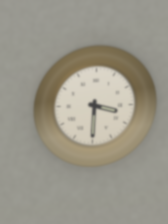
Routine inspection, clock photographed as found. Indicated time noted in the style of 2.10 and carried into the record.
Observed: 3.30
